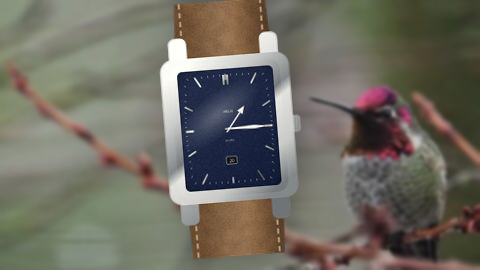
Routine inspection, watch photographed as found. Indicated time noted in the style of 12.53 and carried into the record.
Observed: 1.15
